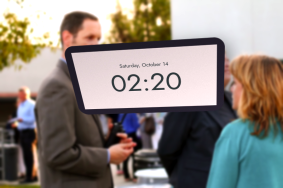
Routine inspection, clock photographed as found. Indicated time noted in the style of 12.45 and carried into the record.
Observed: 2.20
